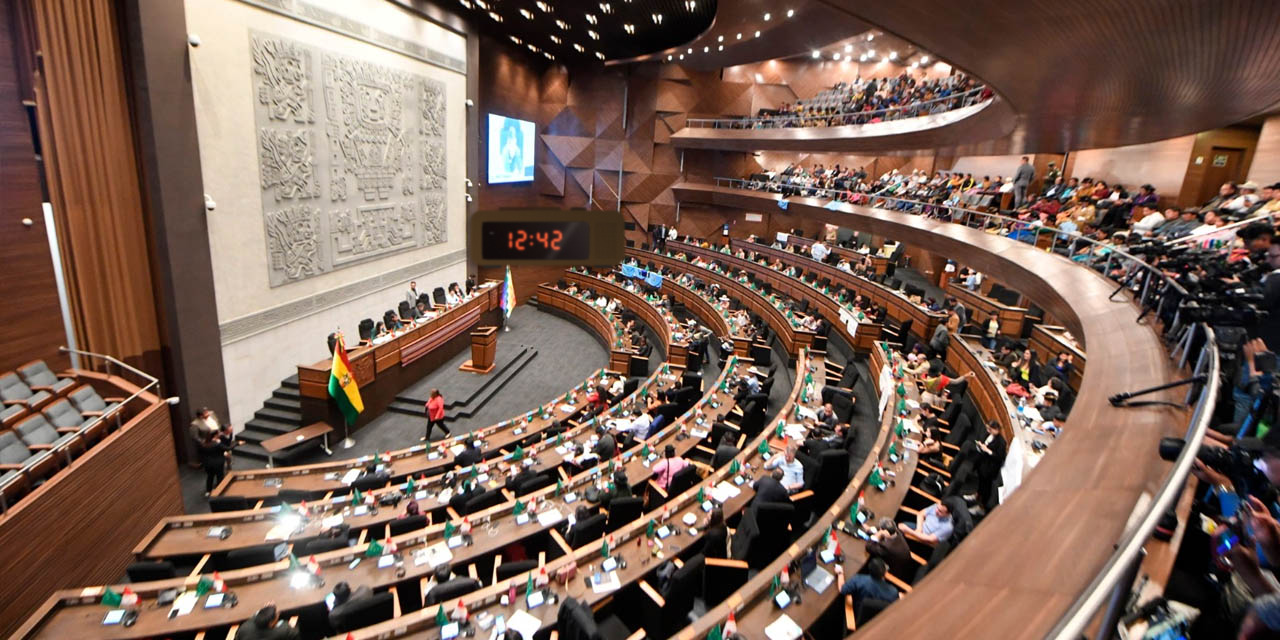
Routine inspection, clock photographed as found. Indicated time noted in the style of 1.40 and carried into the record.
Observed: 12.42
